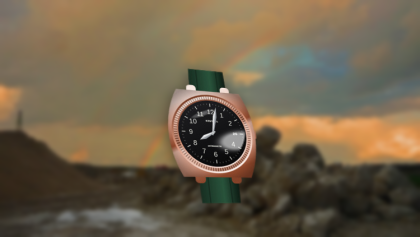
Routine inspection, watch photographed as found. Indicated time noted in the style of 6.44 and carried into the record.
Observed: 8.02
